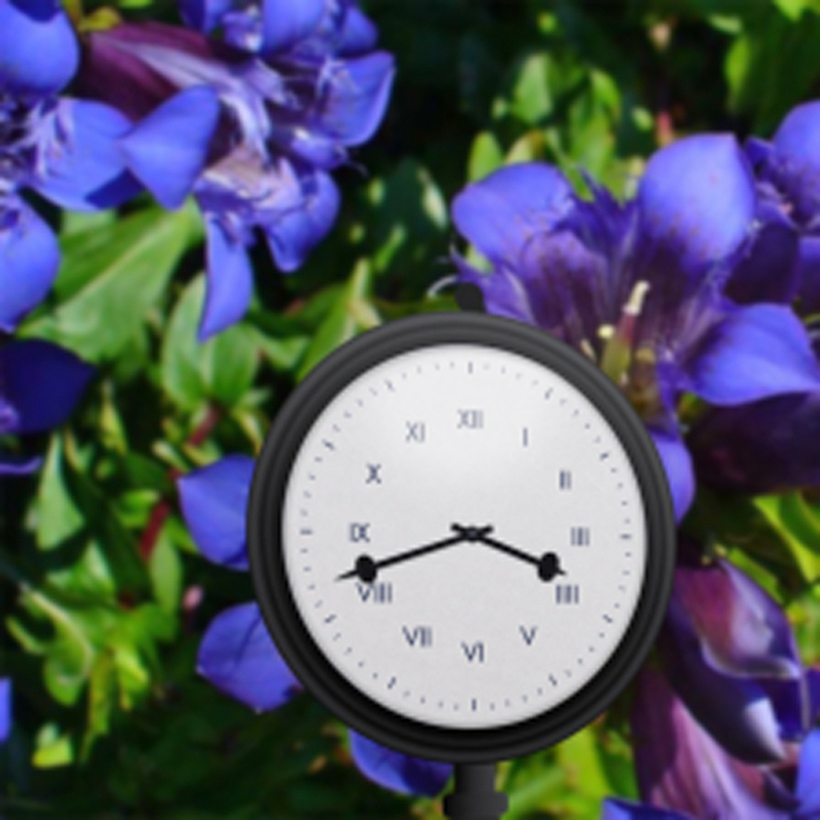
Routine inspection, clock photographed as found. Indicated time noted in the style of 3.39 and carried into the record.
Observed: 3.42
